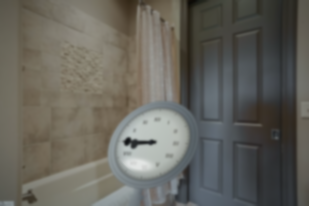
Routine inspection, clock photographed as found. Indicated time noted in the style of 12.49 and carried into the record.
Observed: 8.45
